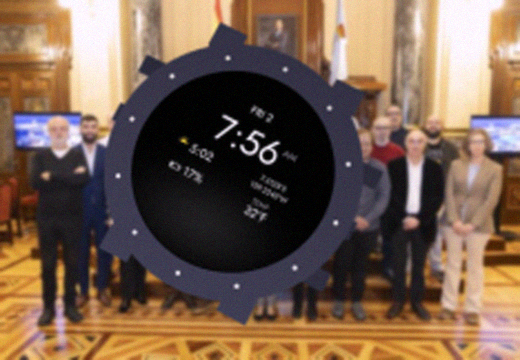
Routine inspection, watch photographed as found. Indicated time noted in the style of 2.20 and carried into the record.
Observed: 7.56
